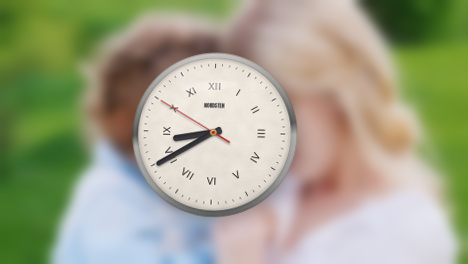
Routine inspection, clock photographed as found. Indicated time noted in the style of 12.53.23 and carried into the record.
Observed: 8.39.50
